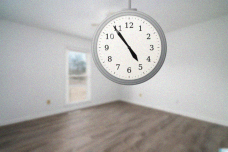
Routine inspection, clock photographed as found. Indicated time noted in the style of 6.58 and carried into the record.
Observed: 4.54
